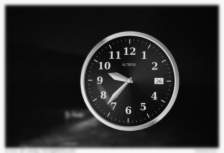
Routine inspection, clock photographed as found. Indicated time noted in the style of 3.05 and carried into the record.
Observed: 9.37
